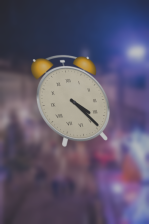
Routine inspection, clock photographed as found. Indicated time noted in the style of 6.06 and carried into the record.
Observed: 4.24
